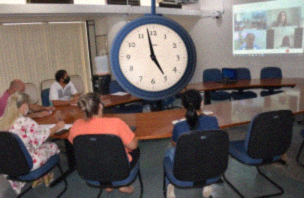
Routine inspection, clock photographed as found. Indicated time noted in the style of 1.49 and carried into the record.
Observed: 4.58
